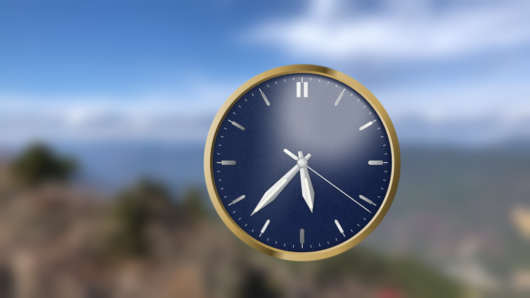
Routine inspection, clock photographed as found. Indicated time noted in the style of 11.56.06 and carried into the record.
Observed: 5.37.21
